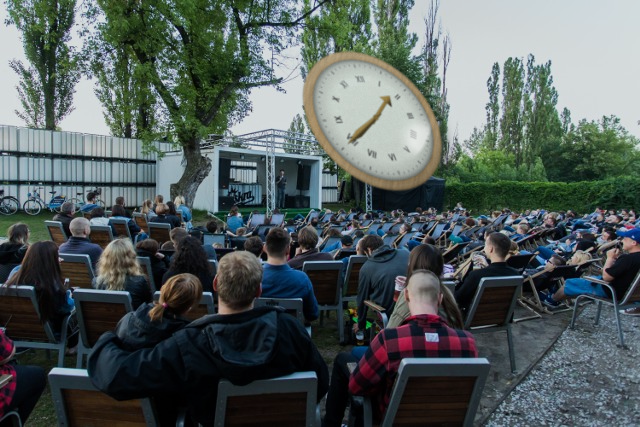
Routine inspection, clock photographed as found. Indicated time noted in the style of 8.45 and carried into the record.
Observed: 1.40
